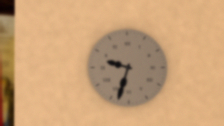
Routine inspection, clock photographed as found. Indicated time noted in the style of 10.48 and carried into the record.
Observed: 9.33
